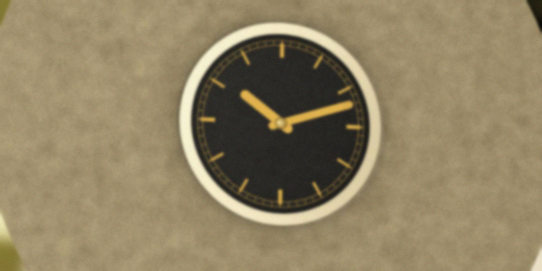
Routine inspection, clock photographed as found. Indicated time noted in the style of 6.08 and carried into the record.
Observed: 10.12
